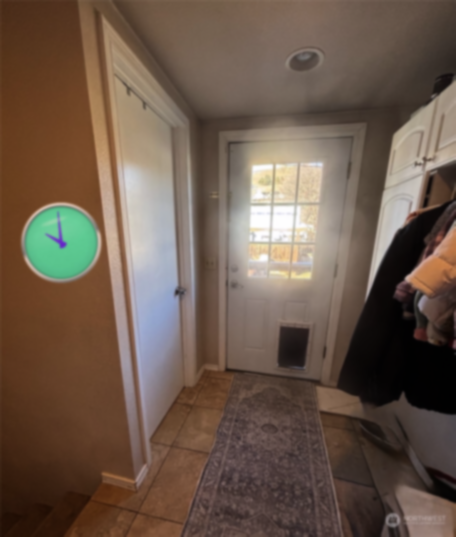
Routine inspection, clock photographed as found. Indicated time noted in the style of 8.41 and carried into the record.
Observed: 9.59
